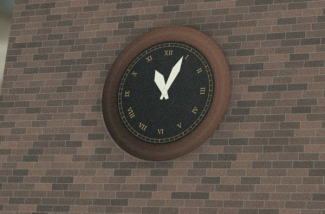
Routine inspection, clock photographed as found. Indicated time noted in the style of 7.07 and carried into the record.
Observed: 11.04
